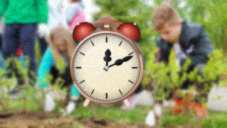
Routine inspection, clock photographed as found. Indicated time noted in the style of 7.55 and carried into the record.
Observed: 12.11
